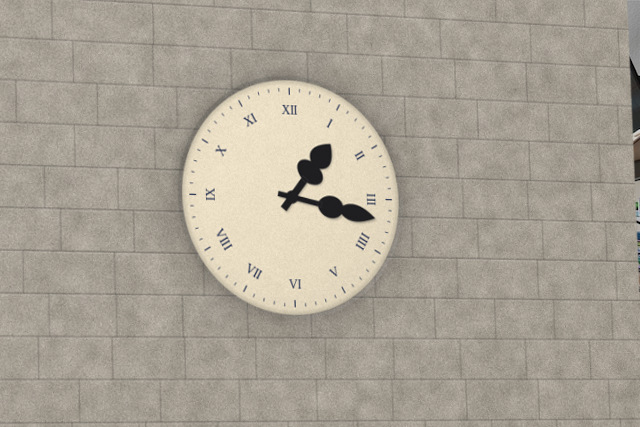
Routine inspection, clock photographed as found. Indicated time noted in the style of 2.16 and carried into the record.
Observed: 1.17
